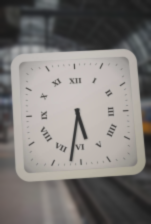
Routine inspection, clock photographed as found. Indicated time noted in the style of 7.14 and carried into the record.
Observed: 5.32
